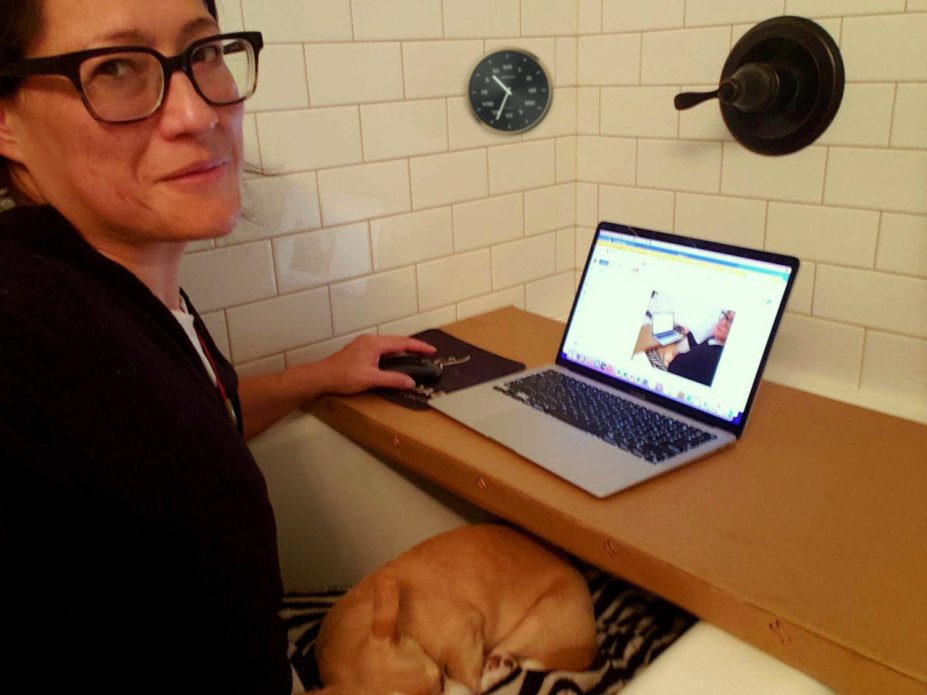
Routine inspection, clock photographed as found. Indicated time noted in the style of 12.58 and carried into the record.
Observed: 10.34
